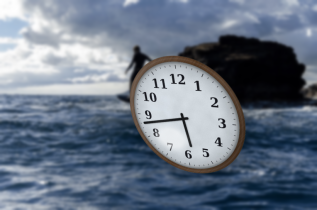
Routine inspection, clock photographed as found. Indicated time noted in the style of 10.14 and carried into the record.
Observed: 5.43
